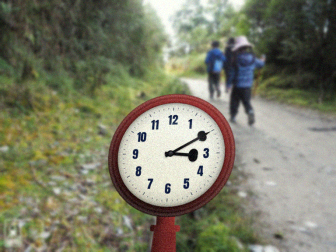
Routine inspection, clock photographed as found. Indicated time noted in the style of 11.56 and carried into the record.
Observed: 3.10
